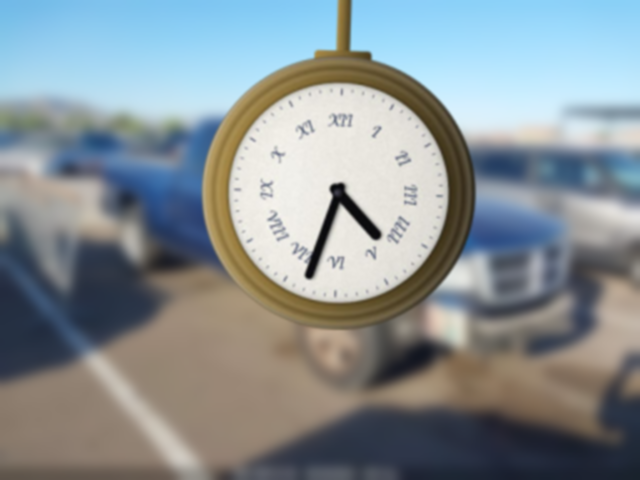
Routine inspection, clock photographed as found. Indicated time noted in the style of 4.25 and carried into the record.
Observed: 4.33
